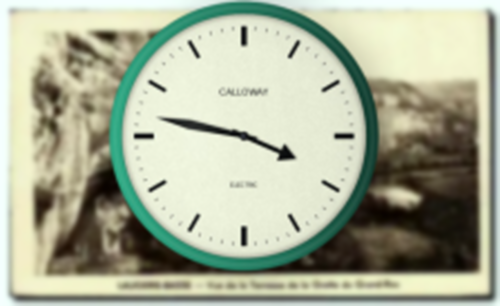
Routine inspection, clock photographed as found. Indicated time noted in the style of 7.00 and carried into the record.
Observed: 3.47
